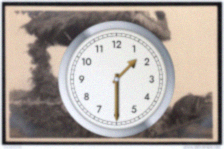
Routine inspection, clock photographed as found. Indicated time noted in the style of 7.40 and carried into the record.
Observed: 1.30
